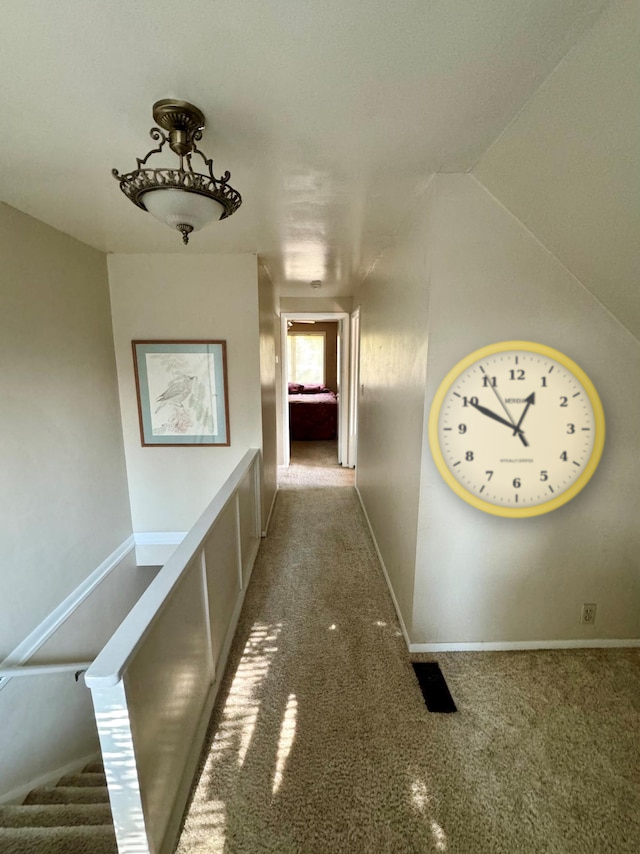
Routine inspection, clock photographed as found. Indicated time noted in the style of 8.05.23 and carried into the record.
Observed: 12.49.55
